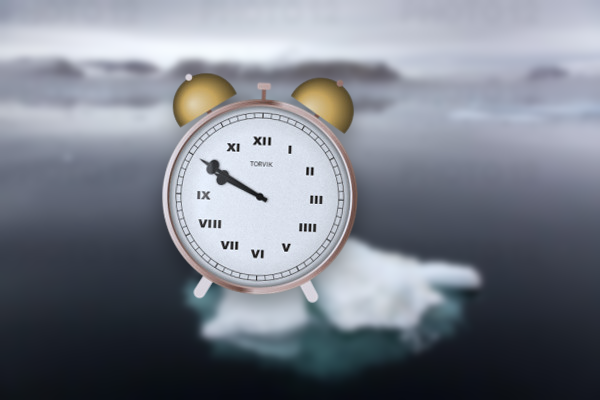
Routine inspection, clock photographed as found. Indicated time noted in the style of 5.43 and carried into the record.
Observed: 9.50
